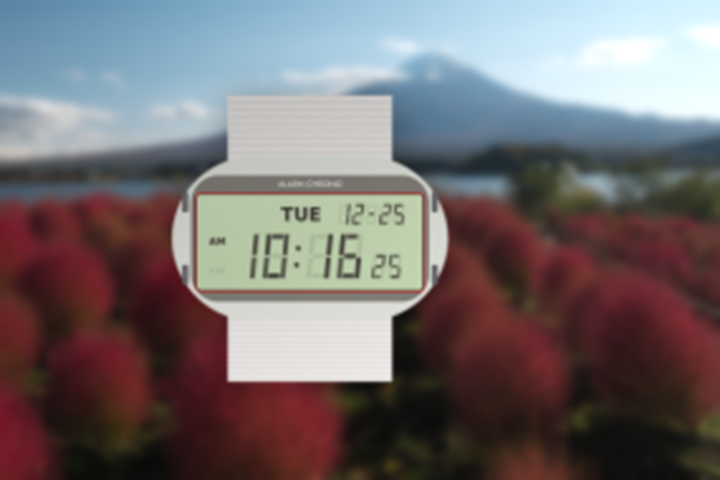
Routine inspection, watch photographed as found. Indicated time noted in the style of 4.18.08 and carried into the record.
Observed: 10.16.25
